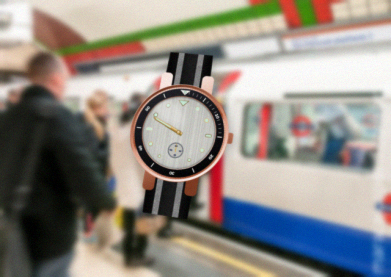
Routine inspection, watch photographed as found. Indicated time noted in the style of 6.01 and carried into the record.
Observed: 9.49
